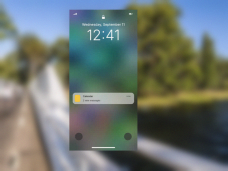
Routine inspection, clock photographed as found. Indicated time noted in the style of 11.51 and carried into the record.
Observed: 12.41
